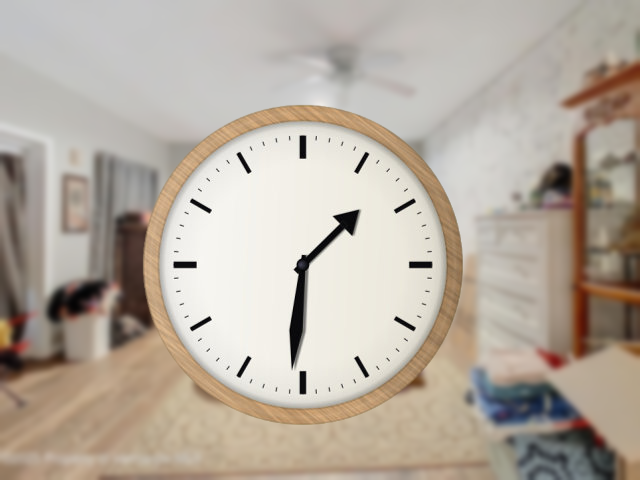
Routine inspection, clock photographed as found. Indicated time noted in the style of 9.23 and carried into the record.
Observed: 1.31
